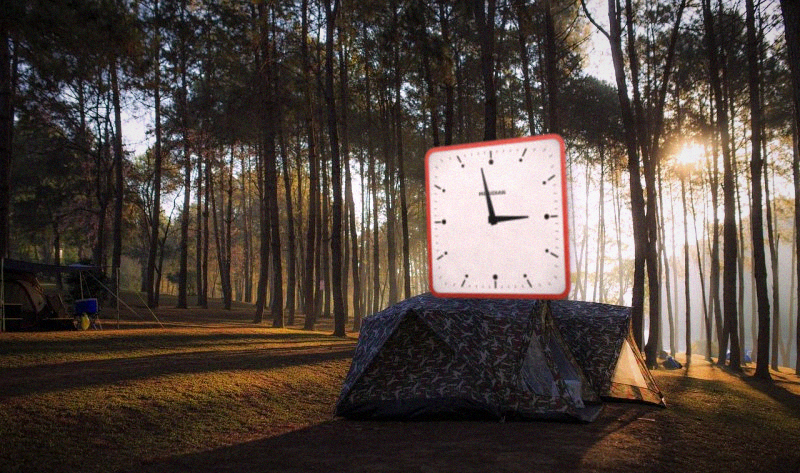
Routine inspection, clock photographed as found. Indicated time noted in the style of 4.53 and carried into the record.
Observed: 2.58
